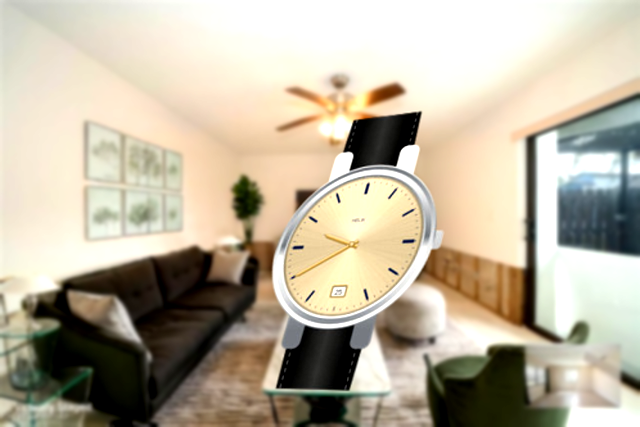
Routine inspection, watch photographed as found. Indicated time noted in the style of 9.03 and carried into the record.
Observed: 9.40
